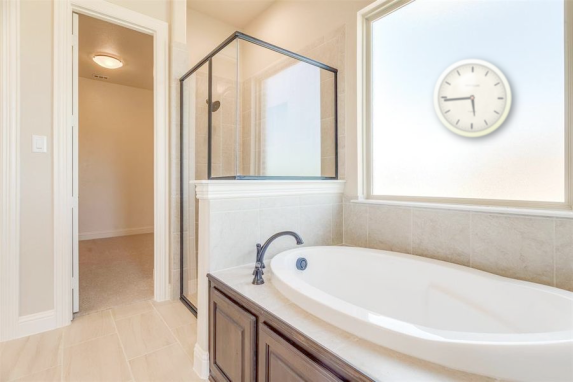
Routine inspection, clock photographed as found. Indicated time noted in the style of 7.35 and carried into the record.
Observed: 5.44
